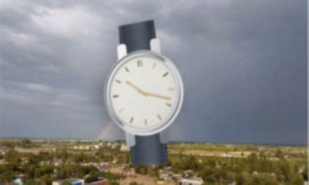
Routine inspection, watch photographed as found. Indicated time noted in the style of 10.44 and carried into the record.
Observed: 10.18
